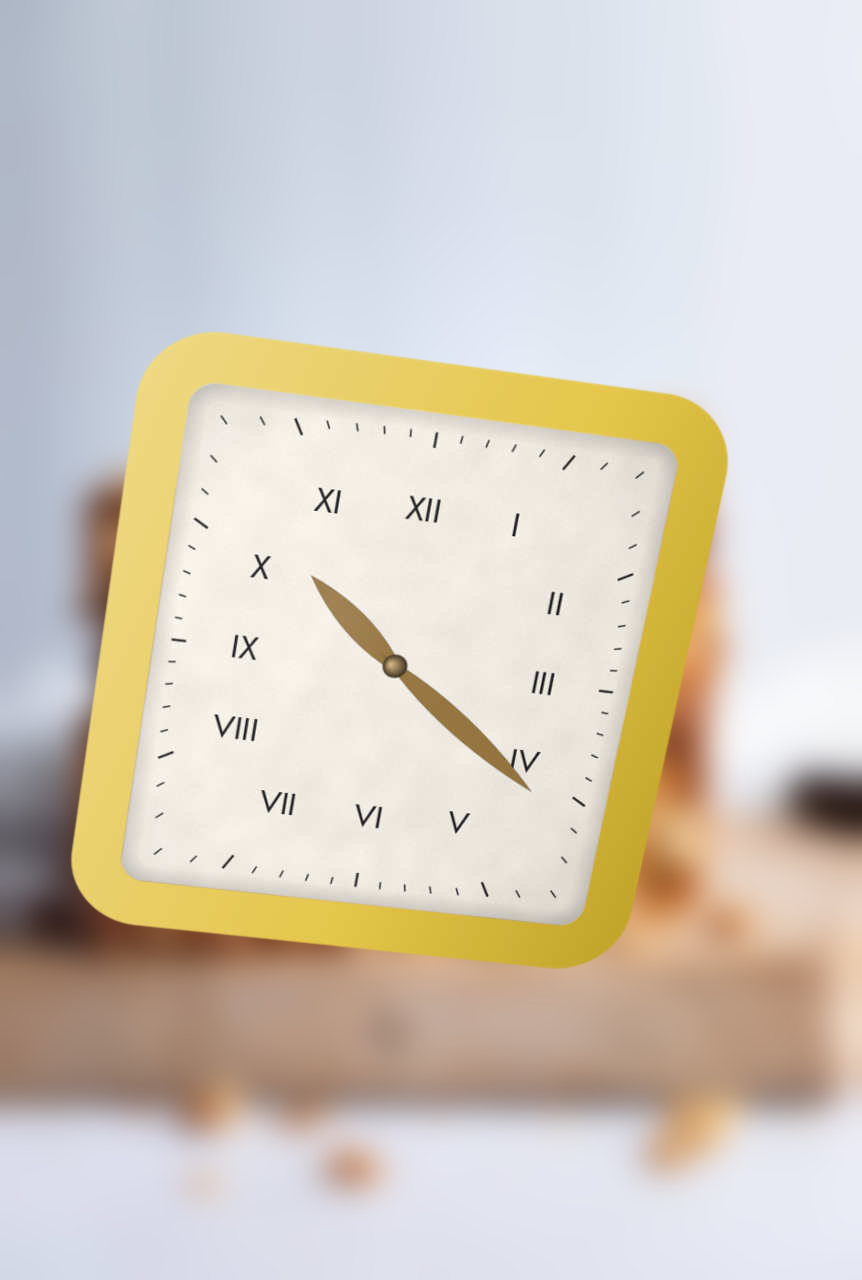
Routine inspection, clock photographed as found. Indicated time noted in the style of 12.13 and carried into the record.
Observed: 10.21
